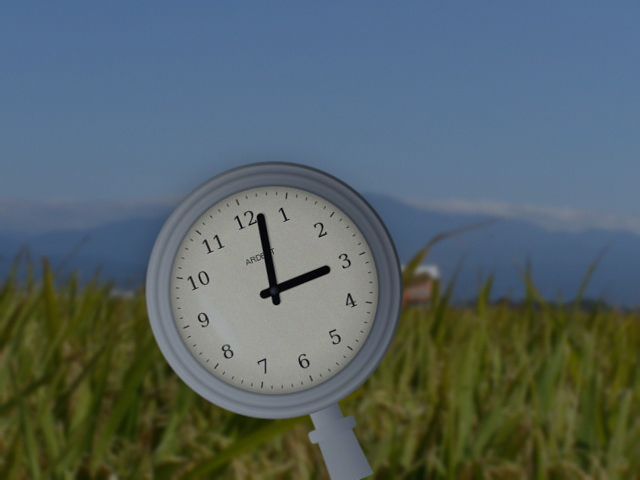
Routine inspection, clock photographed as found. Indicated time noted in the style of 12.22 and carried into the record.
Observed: 3.02
